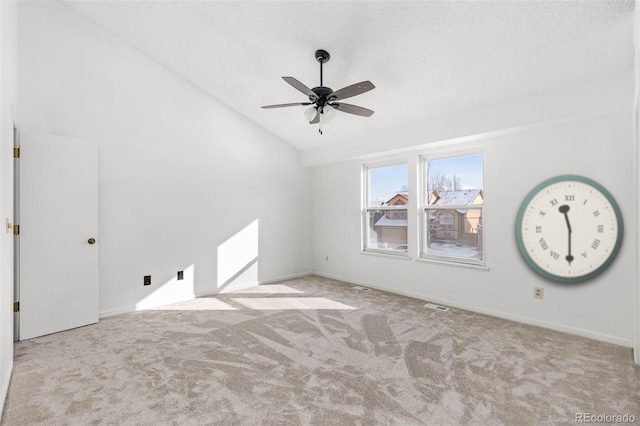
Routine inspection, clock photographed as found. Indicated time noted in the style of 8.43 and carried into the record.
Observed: 11.30
